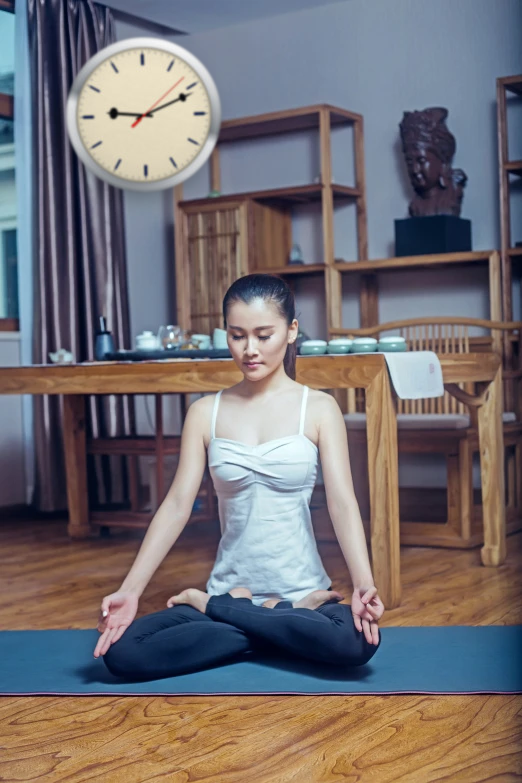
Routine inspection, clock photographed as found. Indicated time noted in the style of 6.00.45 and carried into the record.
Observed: 9.11.08
